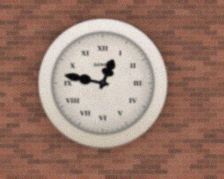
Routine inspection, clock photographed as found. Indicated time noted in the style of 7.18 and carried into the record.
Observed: 12.47
